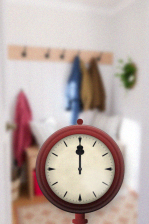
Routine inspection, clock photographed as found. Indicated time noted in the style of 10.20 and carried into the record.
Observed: 12.00
